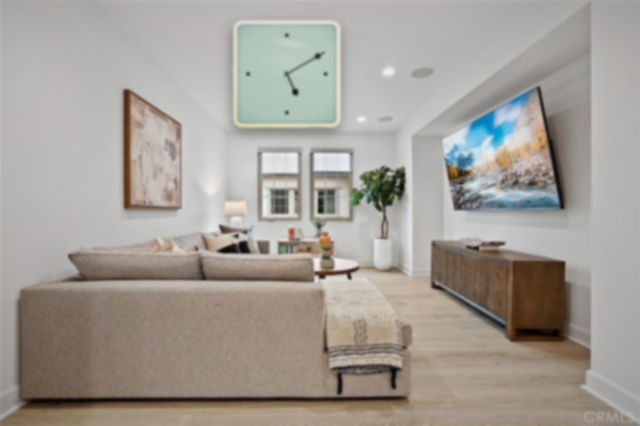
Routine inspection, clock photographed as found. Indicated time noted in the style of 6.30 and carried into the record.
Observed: 5.10
